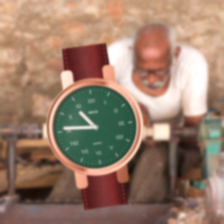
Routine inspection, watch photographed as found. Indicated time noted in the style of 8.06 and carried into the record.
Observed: 10.46
